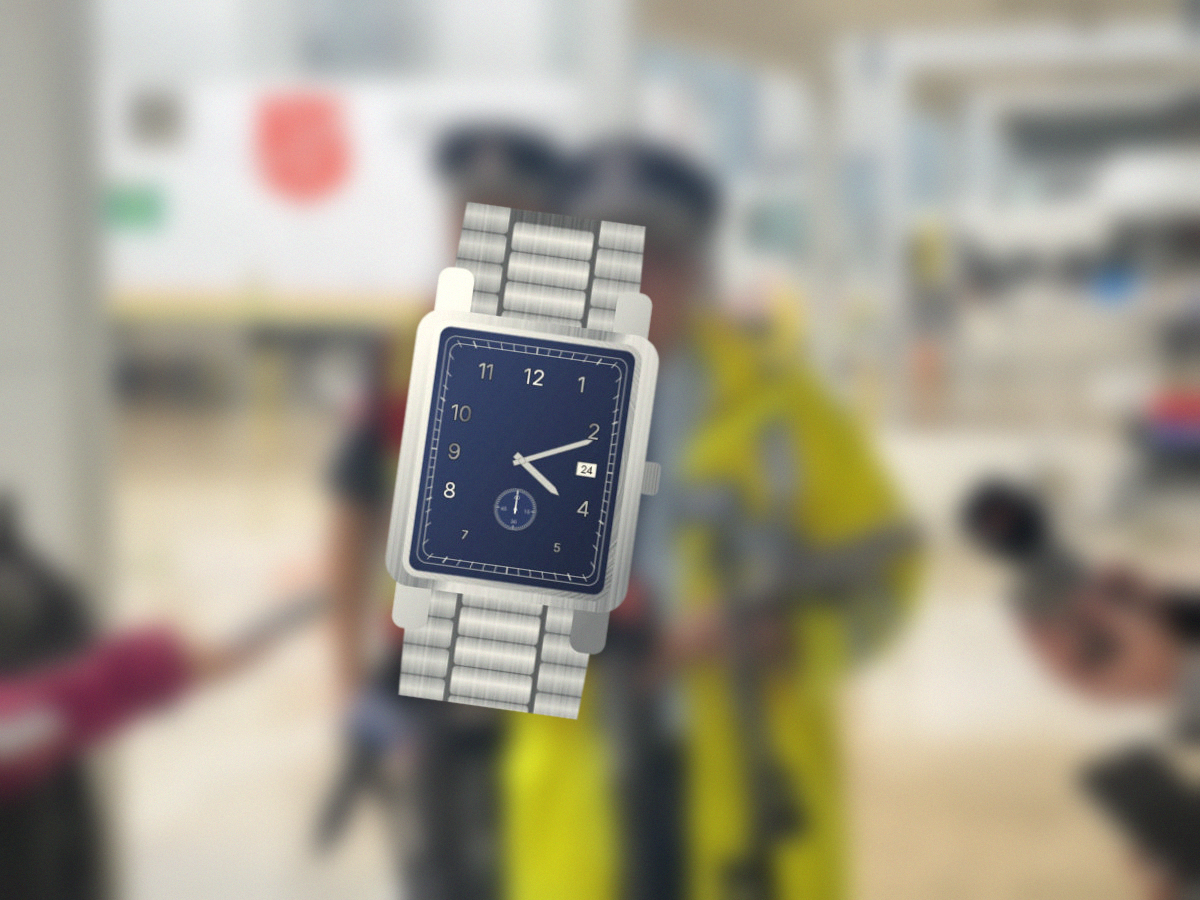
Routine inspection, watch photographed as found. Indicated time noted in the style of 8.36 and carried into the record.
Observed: 4.11
